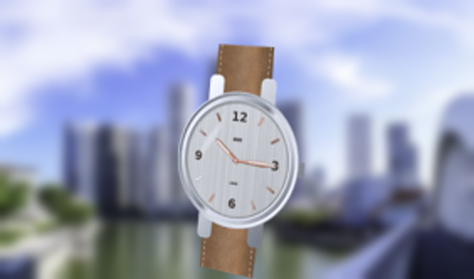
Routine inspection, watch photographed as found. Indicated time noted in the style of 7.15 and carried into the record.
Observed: 10.15
